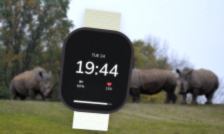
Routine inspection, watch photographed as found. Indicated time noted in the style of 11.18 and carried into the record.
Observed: 19.44
